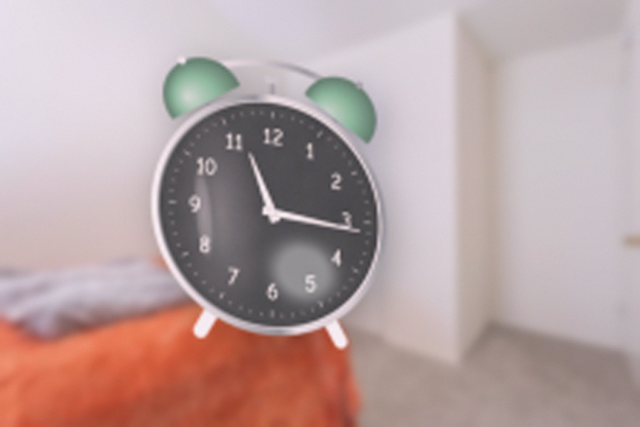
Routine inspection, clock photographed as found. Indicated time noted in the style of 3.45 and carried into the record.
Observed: 11.16
